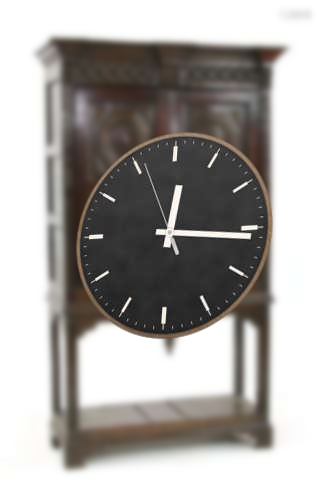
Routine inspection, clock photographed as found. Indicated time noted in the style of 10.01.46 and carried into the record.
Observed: 12.15.56
